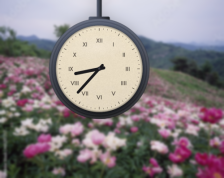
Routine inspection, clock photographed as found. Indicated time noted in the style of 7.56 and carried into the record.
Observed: 8.37
